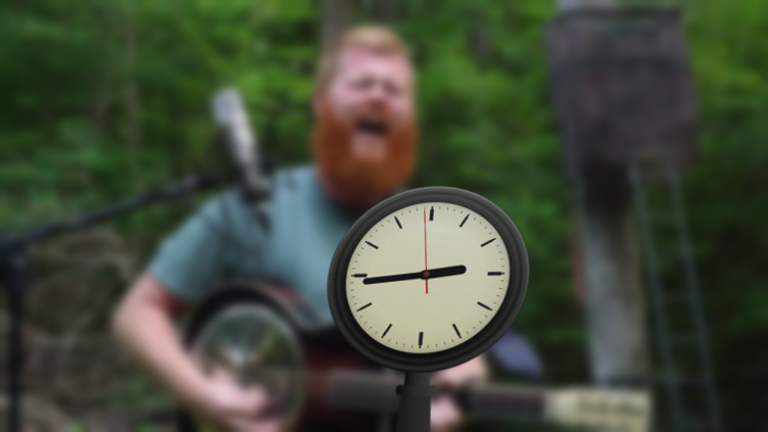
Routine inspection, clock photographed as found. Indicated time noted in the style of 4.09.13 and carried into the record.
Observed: 2.43.59
